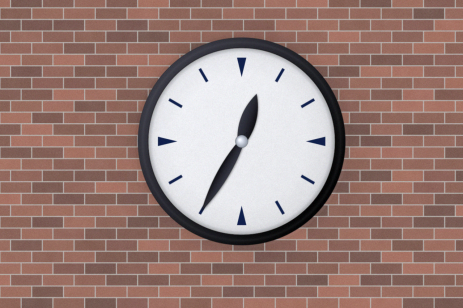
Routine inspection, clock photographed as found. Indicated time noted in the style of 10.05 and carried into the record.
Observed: 12.35
